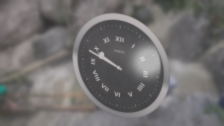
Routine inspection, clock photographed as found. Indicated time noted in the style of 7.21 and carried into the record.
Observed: 9.48
